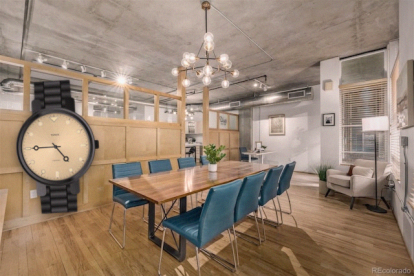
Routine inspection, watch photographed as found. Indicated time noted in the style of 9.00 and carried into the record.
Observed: 4.45
